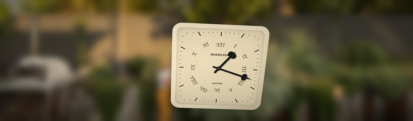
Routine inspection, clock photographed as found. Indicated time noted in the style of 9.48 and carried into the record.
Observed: 1.18
